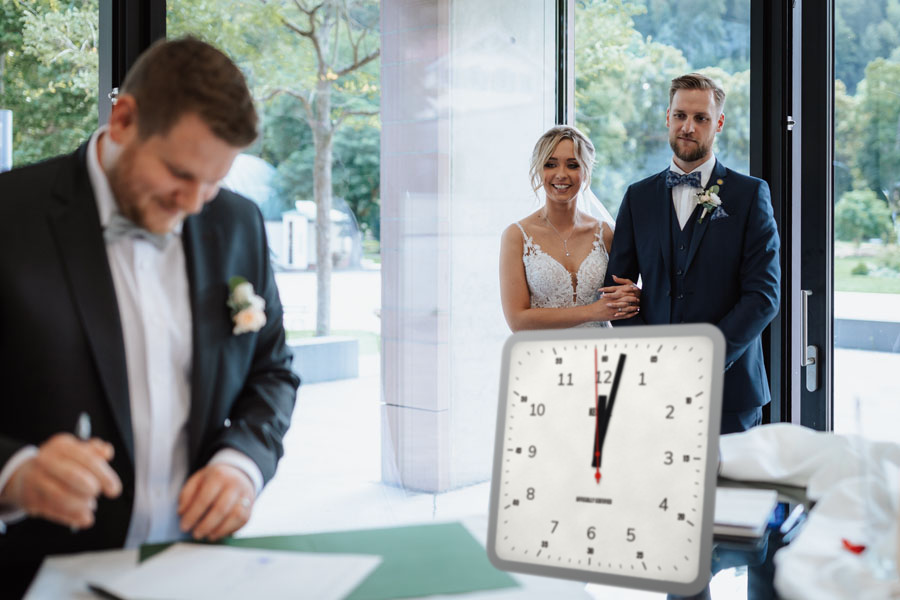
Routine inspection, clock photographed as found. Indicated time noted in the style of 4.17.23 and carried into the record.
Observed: 12.01.59
